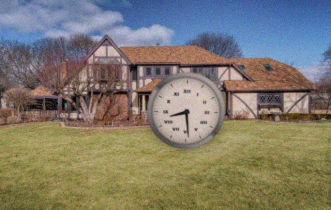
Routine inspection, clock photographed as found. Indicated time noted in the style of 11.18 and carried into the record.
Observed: 8.29
